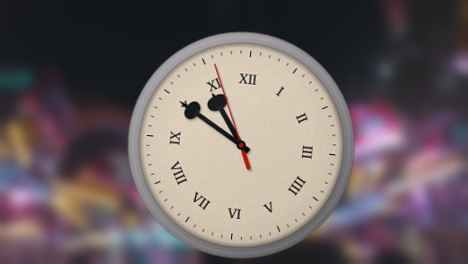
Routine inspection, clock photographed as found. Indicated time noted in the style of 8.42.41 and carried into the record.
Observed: 10.49.56
